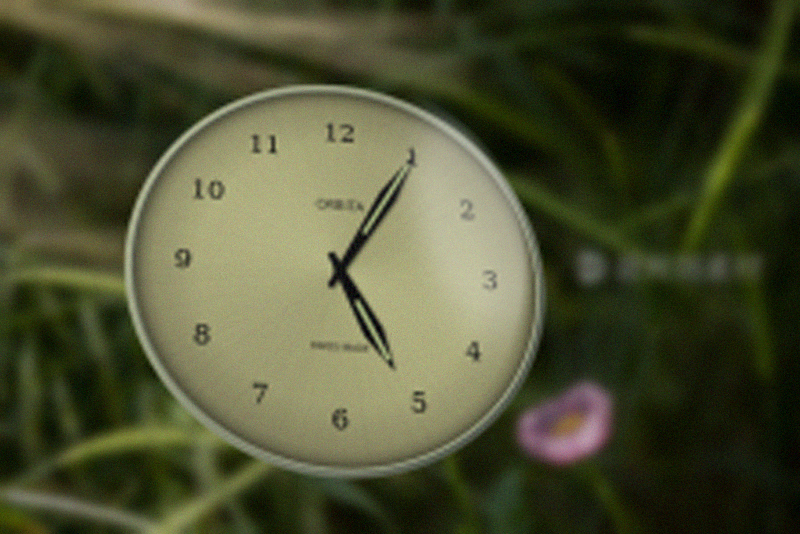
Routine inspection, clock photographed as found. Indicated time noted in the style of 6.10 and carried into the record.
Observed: 5.05
